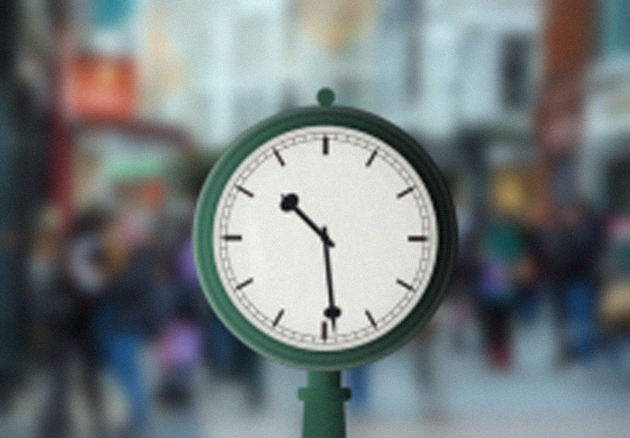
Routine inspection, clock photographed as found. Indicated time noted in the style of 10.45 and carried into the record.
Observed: 10.29
